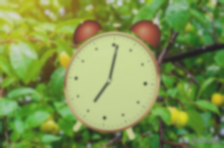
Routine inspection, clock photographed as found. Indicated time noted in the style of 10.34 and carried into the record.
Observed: 7.01
